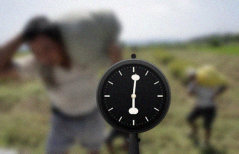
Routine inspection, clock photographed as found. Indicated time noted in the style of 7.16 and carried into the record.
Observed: 6.01
